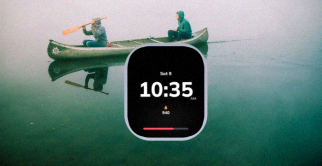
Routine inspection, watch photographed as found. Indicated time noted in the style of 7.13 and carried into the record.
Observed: 10.35
